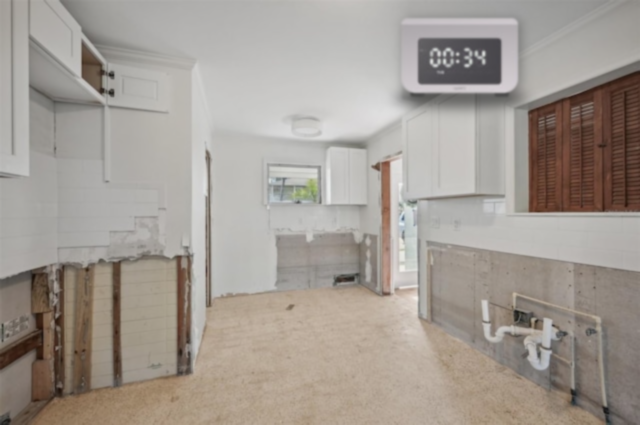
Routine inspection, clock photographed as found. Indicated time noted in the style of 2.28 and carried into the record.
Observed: 0.34
